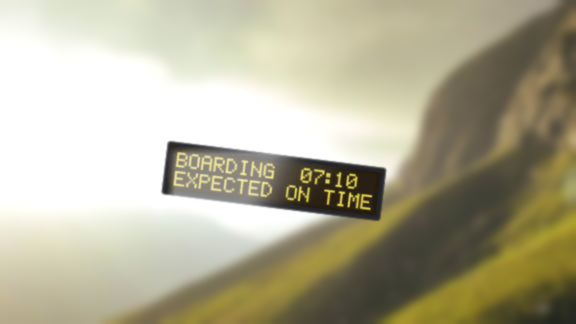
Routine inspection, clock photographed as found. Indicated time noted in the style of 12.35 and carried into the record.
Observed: 7.10
